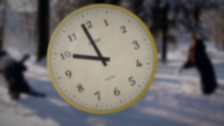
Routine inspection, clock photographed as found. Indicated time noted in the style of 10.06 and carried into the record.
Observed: 9.59
